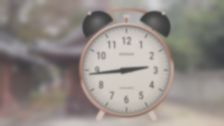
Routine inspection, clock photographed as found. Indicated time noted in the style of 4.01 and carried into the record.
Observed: 2.44
